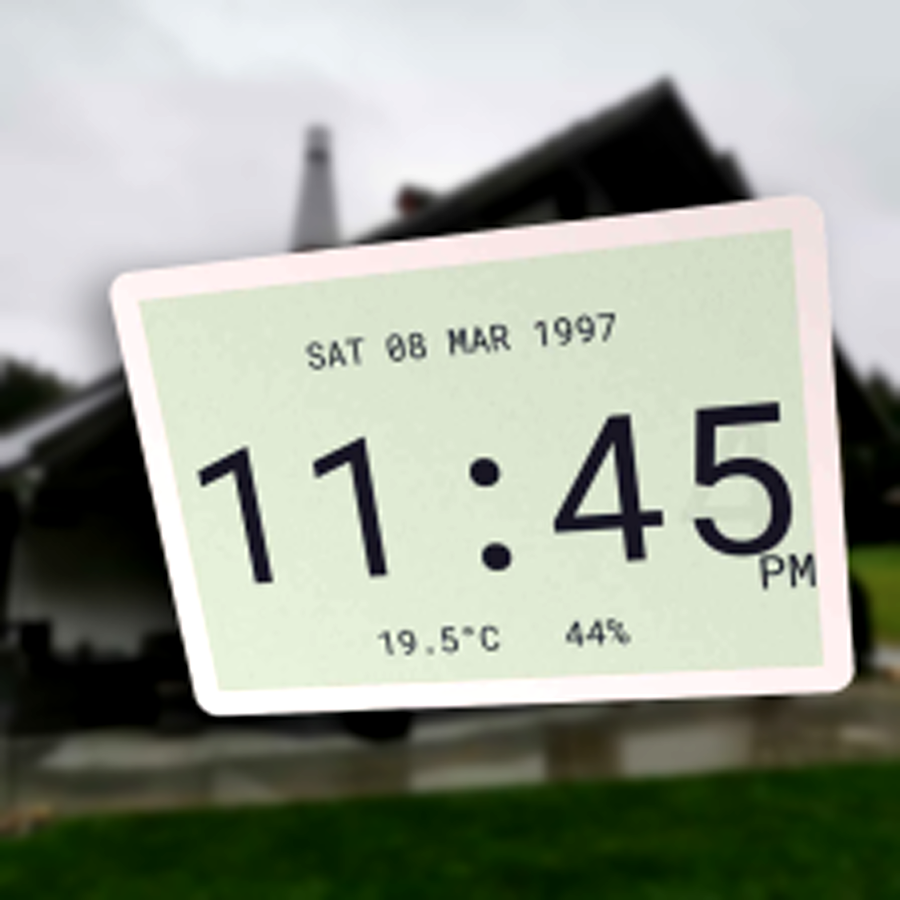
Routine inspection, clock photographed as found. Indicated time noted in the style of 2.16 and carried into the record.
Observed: 11.45
